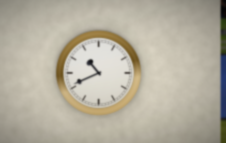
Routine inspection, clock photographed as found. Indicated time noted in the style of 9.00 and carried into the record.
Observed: 10.41
